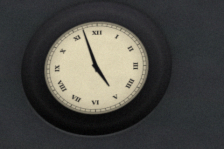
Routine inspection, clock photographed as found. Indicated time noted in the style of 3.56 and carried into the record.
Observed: 4.57
